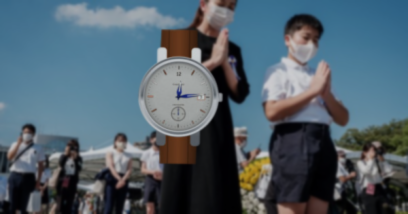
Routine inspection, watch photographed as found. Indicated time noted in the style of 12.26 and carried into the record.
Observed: 12.14
